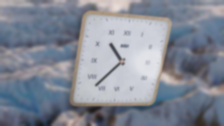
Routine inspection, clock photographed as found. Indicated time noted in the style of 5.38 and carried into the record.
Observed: 10.37
